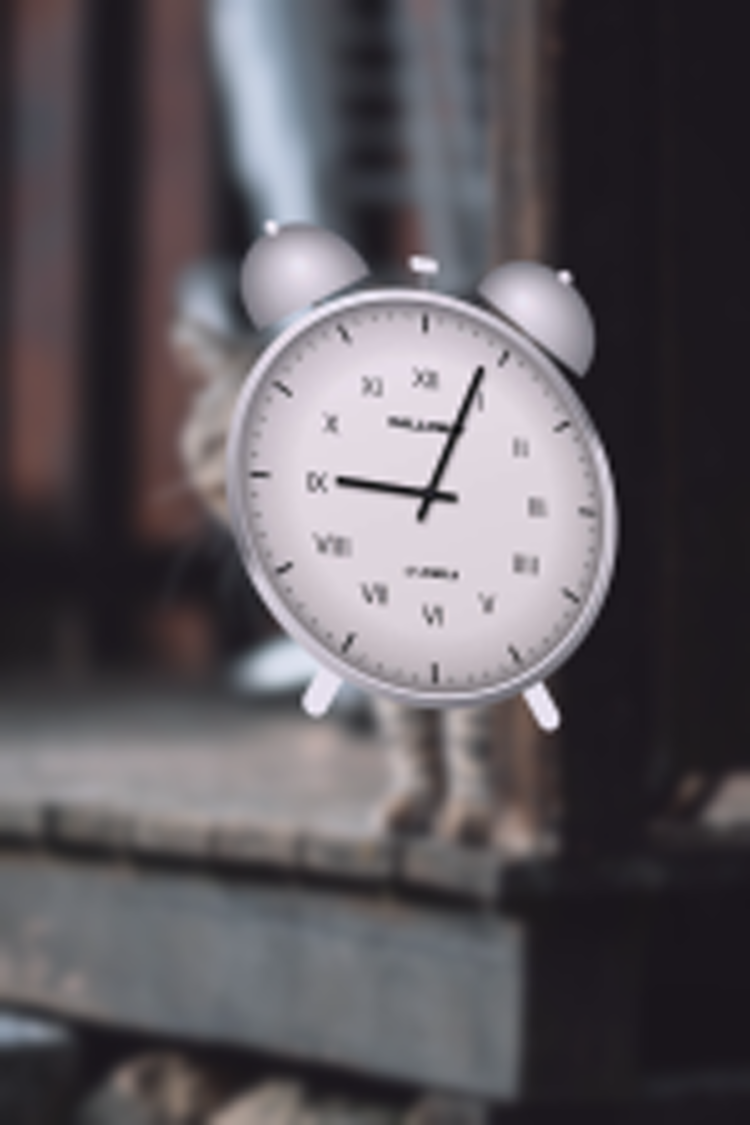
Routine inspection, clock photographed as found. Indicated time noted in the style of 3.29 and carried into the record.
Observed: 9.04
